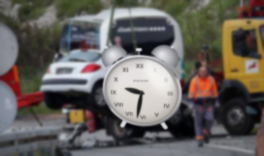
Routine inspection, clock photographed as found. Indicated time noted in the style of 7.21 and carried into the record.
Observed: 9.32
